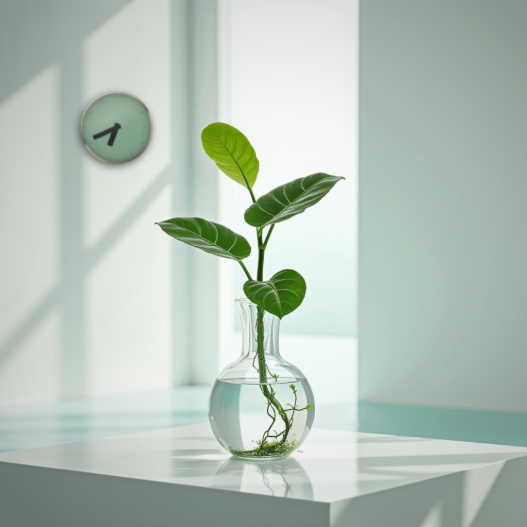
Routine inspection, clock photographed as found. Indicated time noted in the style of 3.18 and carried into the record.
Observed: 6.41
